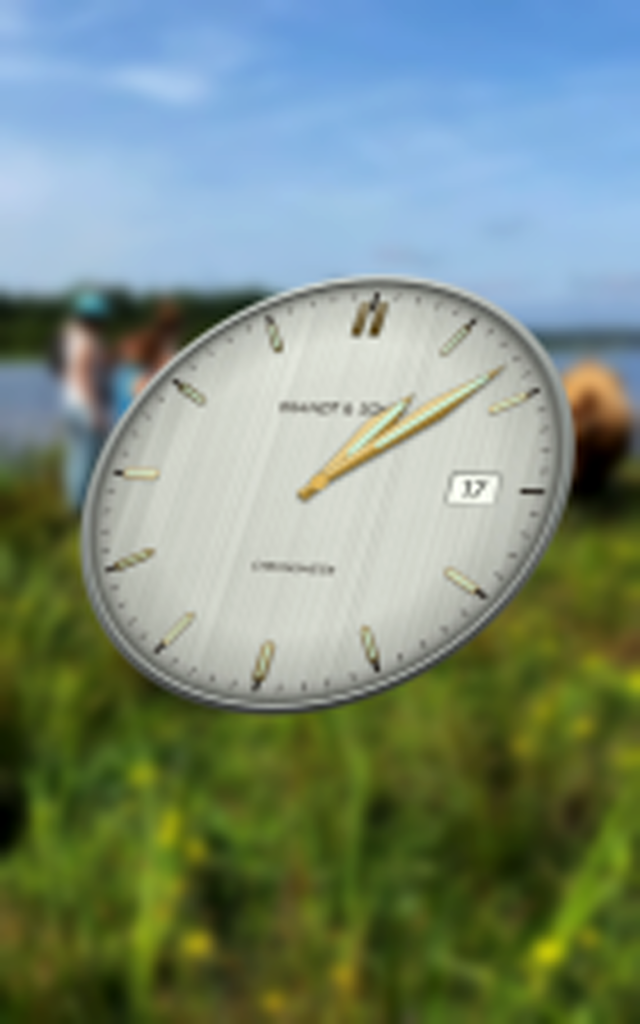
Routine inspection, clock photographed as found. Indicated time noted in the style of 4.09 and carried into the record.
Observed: 1.08
